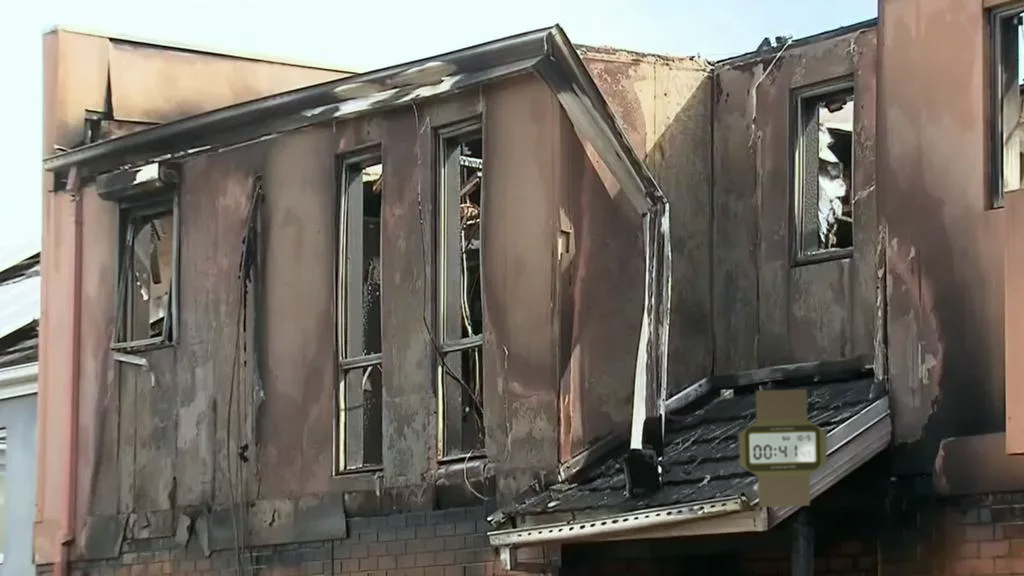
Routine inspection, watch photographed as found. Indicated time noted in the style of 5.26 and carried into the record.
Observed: 0.41
